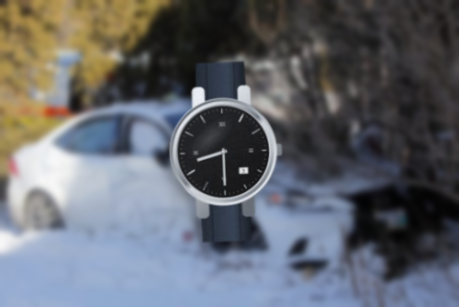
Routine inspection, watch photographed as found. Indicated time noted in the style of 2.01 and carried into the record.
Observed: 8.30
